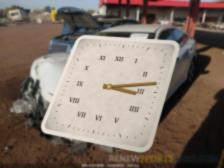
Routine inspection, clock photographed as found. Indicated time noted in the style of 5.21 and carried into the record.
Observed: 3.13
